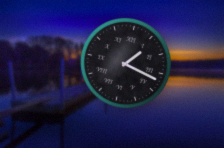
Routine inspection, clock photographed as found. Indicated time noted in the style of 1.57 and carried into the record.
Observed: 1.17
